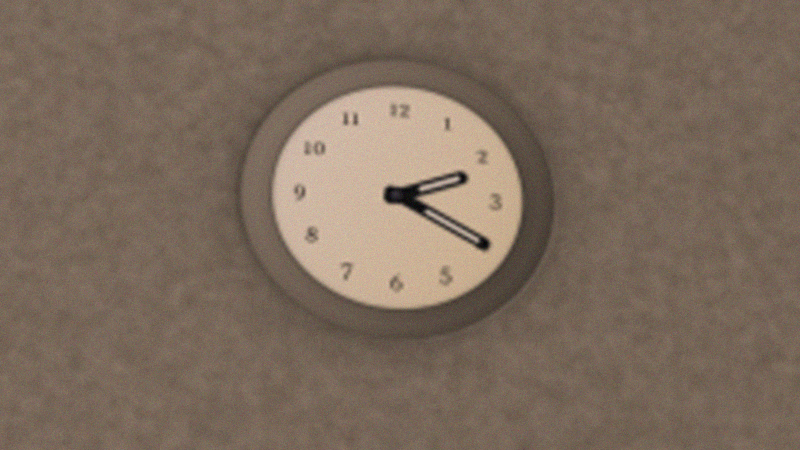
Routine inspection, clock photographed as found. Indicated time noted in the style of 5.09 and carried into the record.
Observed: 2.20
